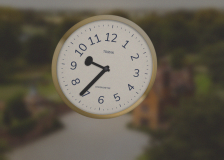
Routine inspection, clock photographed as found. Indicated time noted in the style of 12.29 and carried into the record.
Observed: 9.36
